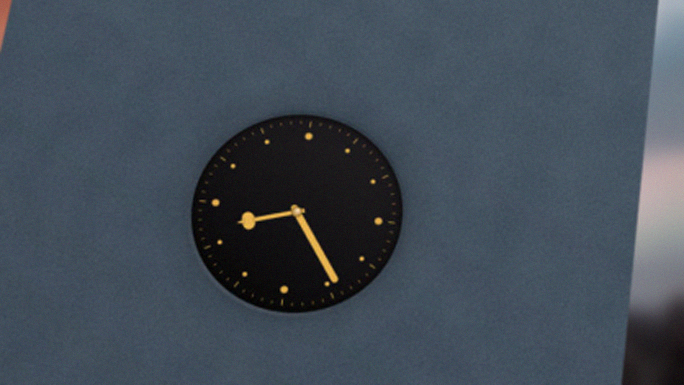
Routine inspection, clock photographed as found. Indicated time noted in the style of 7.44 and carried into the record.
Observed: 8.24
